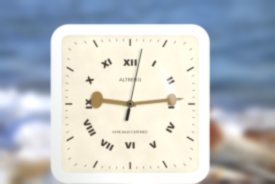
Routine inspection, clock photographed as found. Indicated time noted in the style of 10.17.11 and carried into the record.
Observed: 9.14.02
